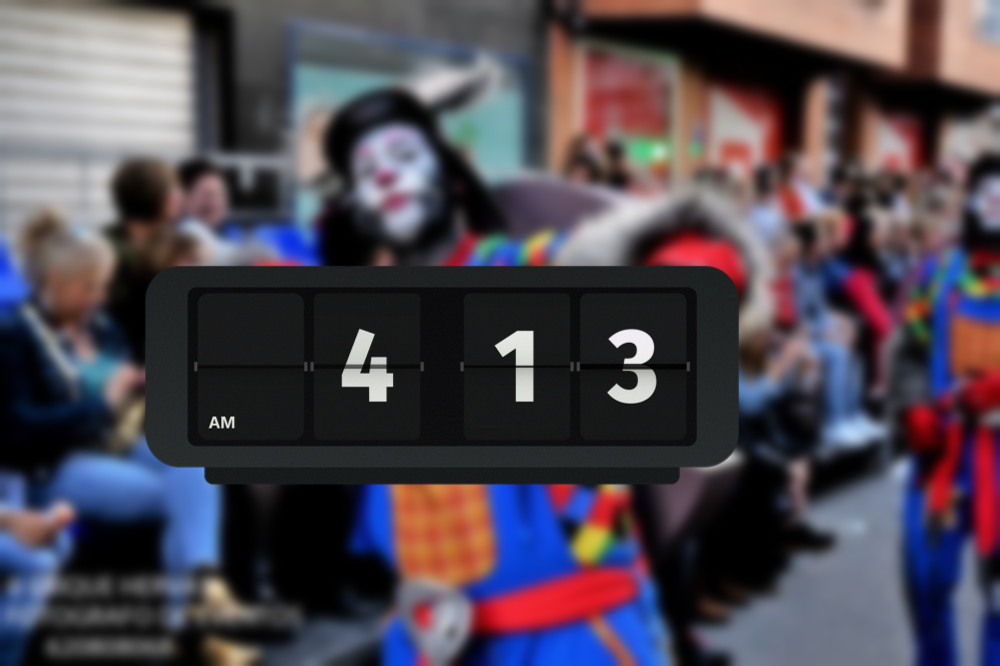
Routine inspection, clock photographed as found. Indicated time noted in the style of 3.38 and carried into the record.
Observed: 4.13
